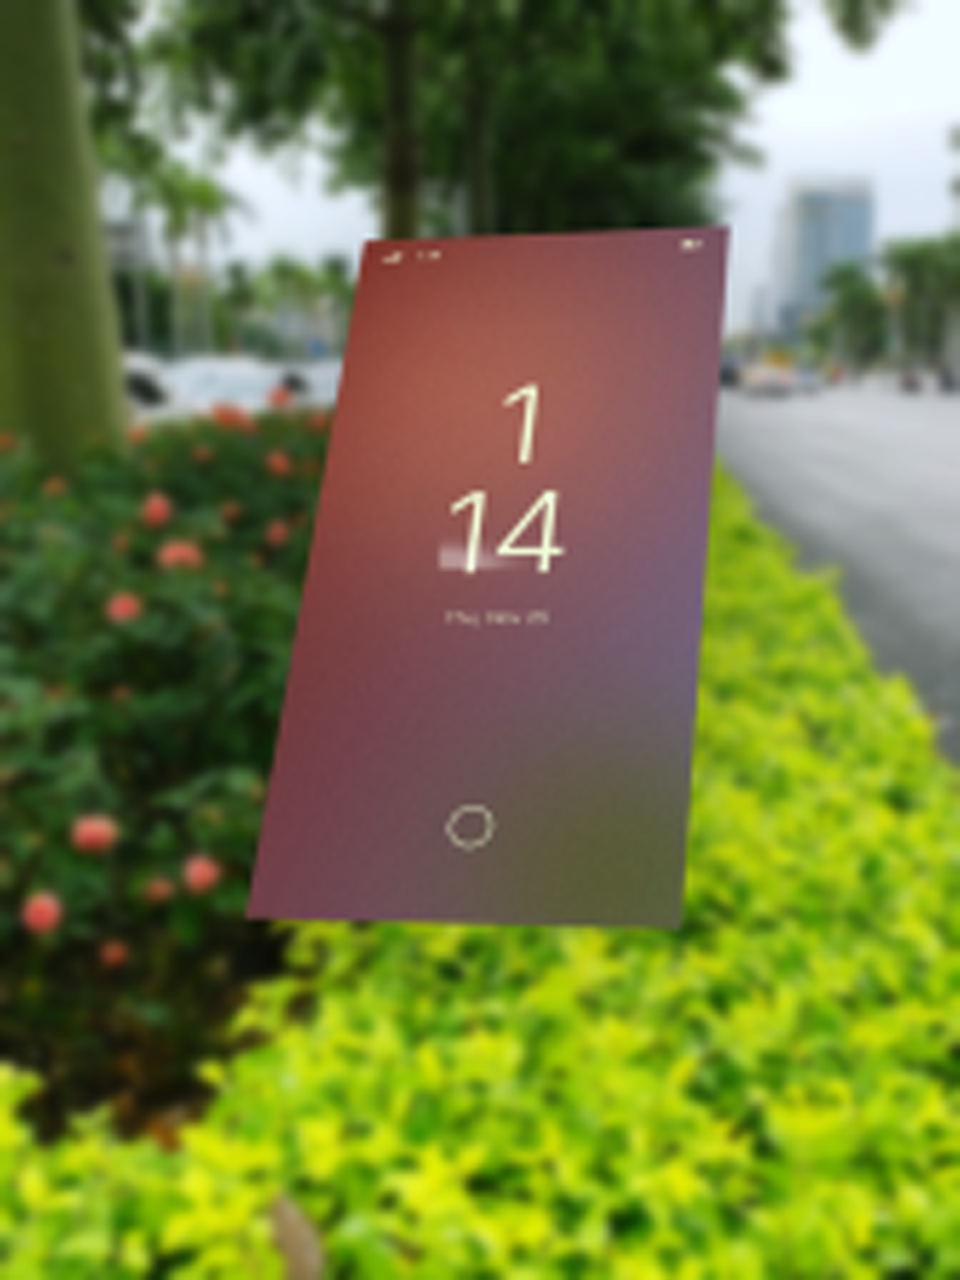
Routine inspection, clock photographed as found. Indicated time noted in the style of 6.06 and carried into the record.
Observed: 1.14
